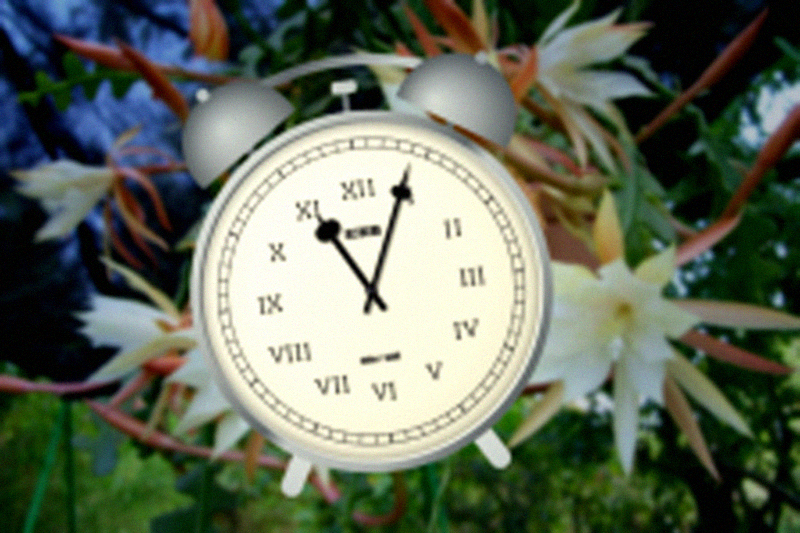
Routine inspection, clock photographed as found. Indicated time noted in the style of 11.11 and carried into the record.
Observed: 11.04
